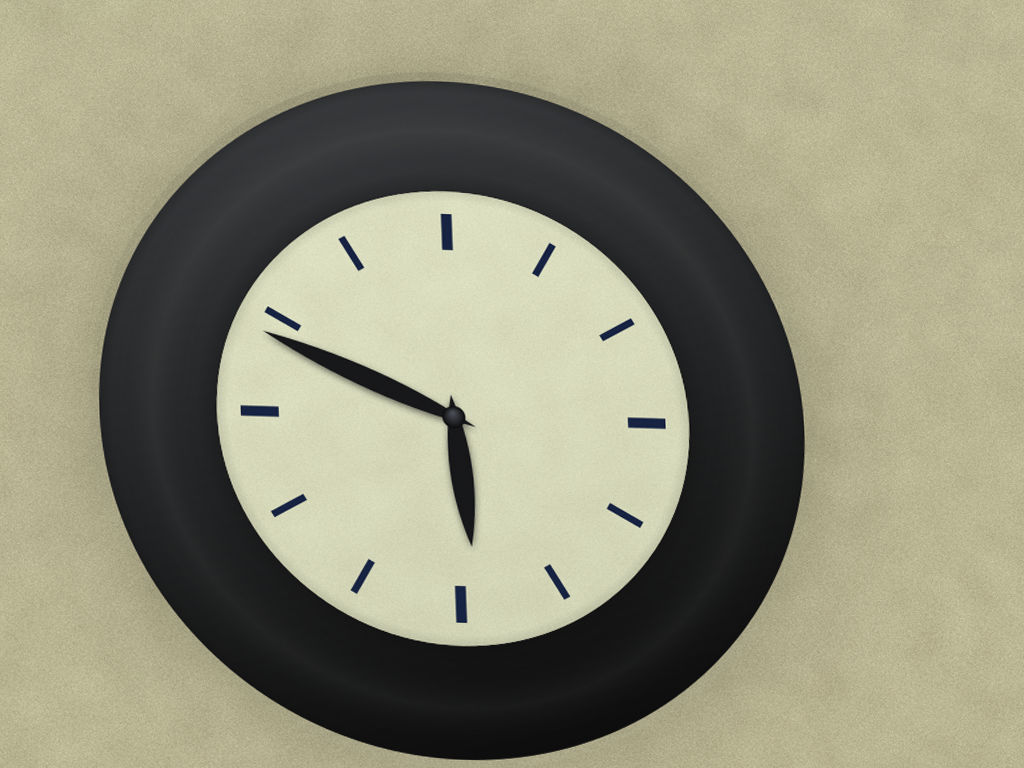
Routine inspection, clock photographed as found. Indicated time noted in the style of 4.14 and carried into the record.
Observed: 5.49
